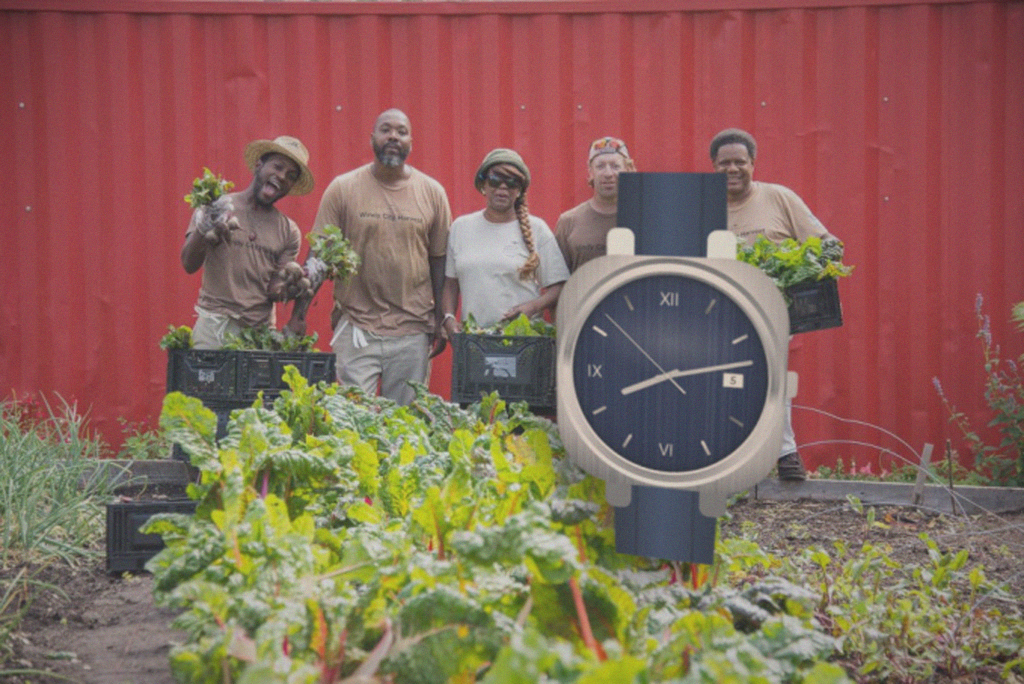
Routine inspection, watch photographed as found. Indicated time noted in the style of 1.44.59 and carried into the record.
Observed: 8.12.52
